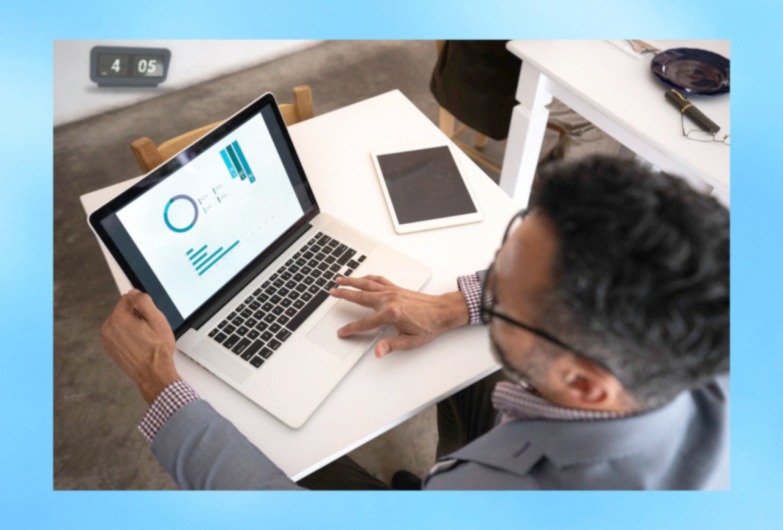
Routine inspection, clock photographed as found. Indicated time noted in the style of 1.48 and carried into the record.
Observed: 4.05
